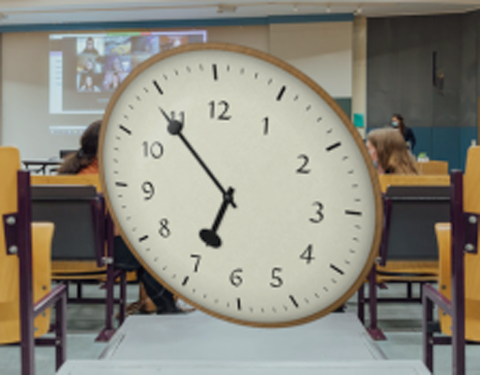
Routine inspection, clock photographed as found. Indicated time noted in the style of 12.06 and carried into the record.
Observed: 6.54
